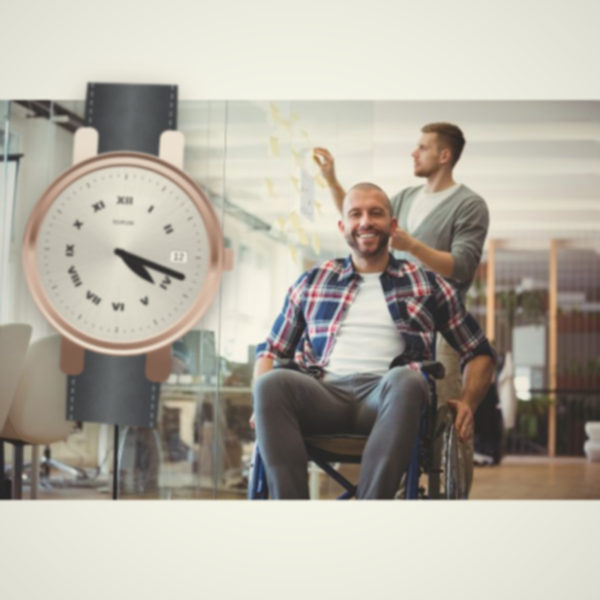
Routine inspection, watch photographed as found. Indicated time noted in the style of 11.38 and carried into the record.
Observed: 4.18
